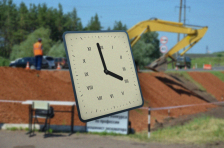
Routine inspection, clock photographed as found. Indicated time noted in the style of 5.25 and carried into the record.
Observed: 3.59
